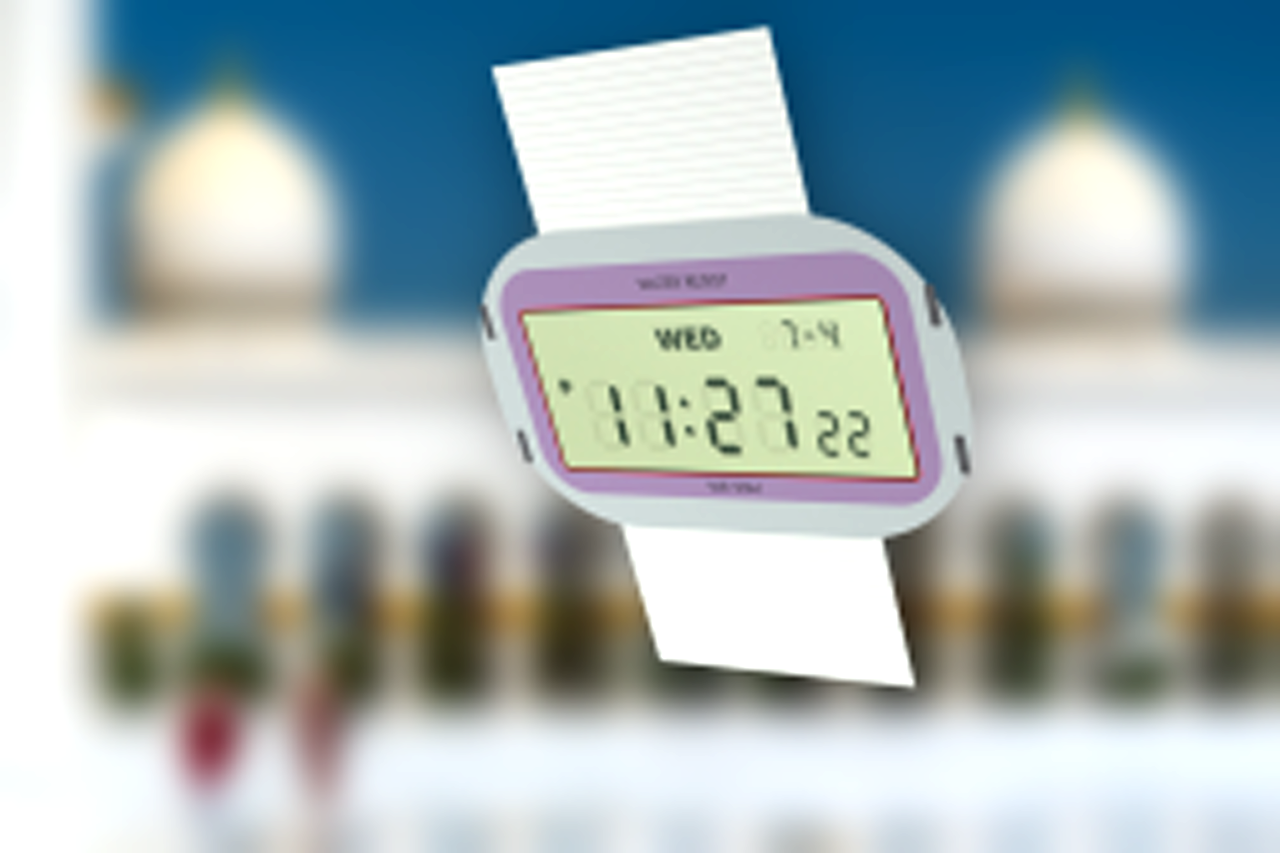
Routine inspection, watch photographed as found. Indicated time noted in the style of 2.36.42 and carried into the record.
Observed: 11.27.22
